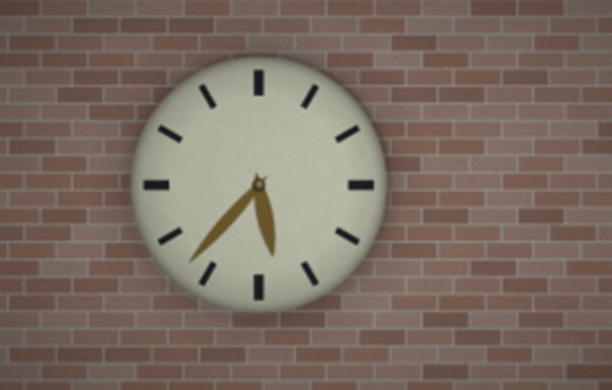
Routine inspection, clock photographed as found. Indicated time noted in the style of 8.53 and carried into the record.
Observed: 5.37
